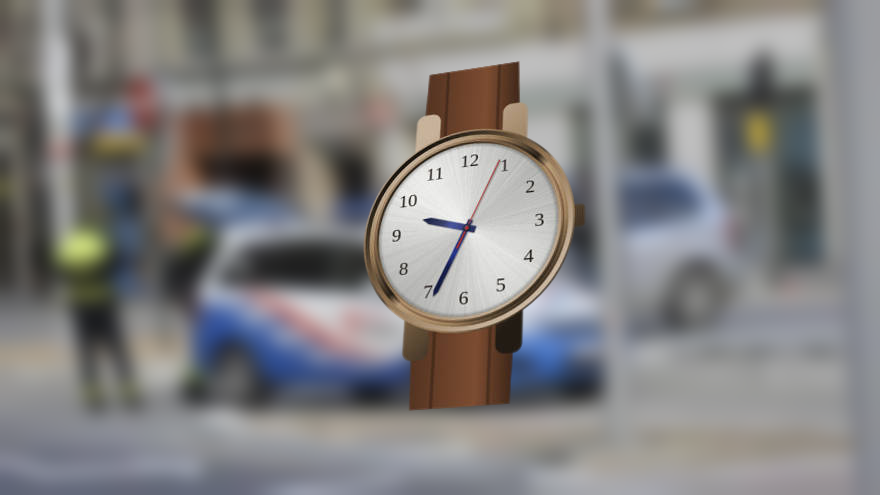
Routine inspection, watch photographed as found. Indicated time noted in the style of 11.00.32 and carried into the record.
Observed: 9.34.04
